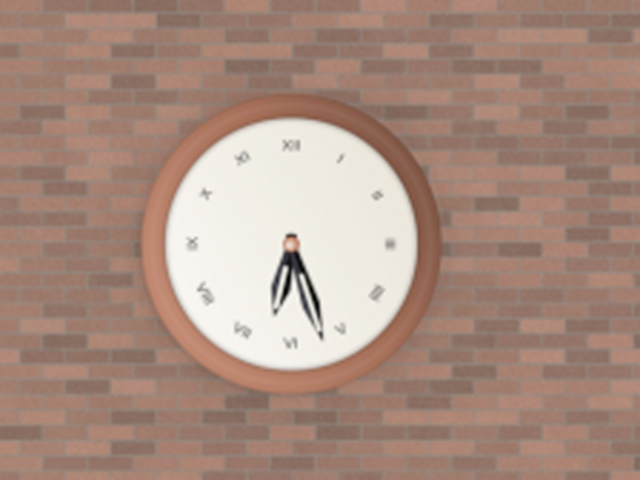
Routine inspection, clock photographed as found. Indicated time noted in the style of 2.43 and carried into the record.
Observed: 6.27
